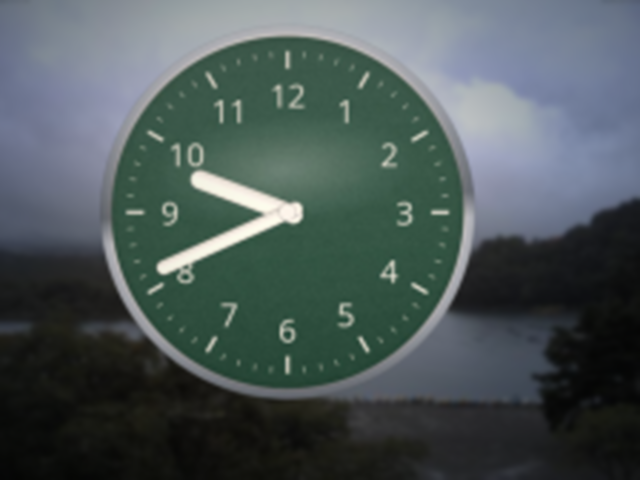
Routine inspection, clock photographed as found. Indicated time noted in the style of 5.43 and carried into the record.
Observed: 9.41
